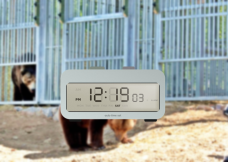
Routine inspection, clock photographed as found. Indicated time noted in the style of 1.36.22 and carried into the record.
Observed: 12.19.03
